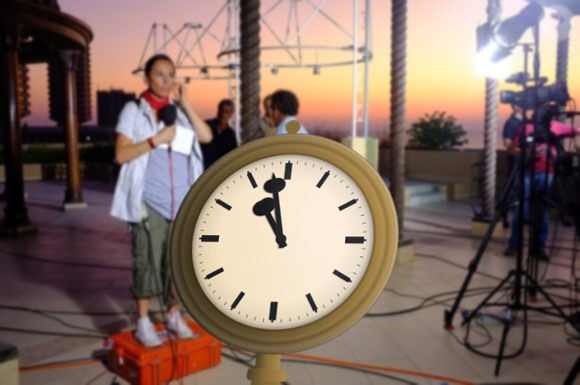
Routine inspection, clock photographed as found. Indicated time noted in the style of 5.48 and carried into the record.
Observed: 10.58
